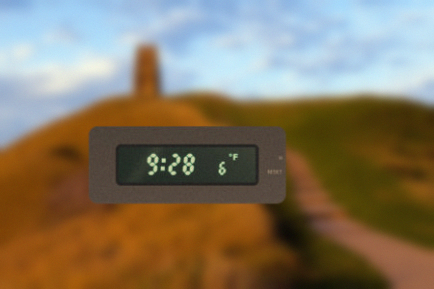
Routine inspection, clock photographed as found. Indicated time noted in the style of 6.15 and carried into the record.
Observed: 9.28
